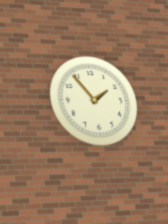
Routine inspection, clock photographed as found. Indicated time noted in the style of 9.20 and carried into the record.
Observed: 1.54
